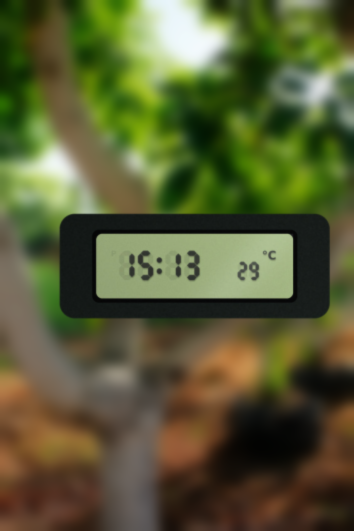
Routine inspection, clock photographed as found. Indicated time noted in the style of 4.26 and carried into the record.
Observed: 15.13
